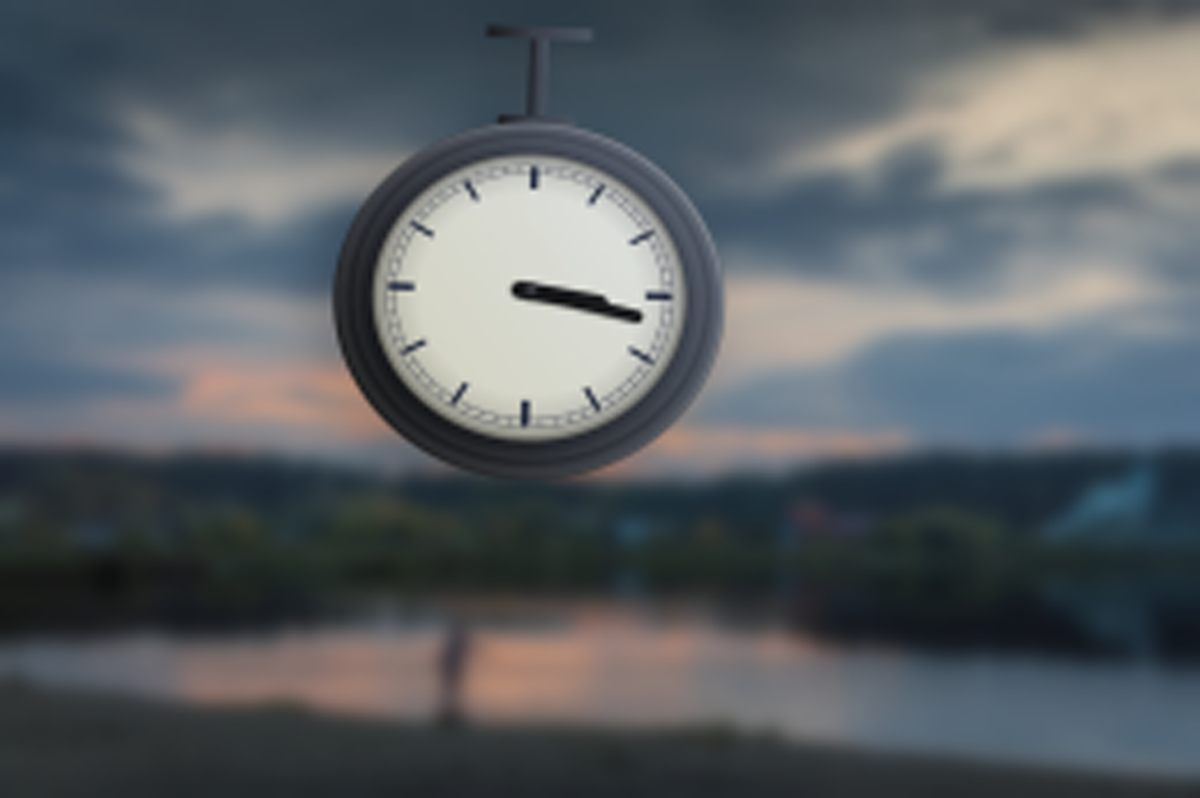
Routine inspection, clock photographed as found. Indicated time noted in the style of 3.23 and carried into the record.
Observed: 3.17
